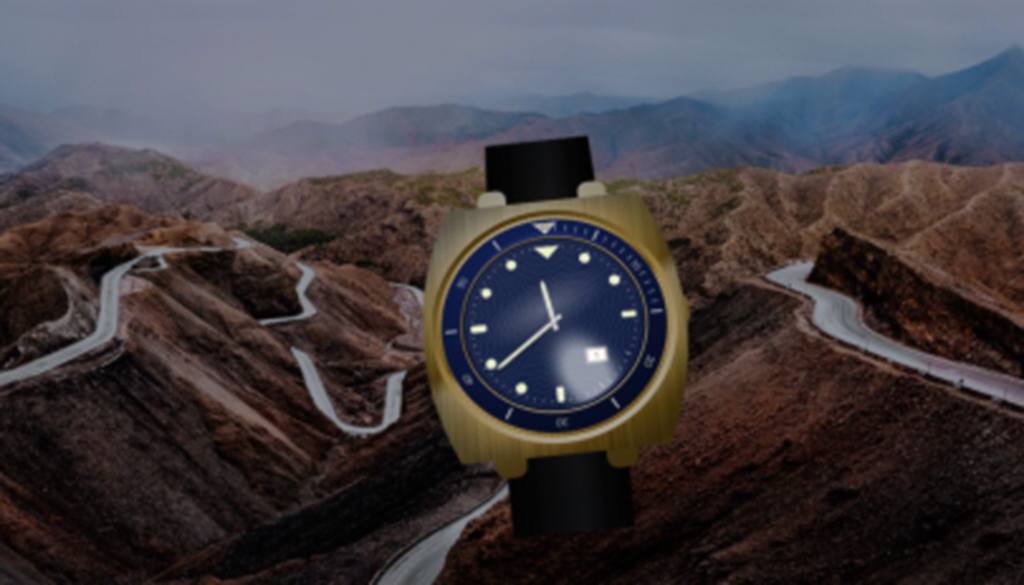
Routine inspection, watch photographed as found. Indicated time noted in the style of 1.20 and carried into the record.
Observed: 11.39
